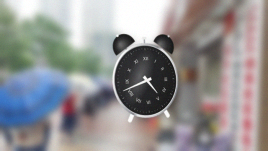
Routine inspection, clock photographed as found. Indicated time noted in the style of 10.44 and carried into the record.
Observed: 4.42
